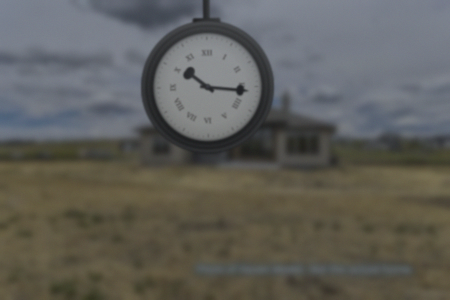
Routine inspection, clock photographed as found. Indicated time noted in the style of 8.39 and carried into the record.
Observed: 10.16
